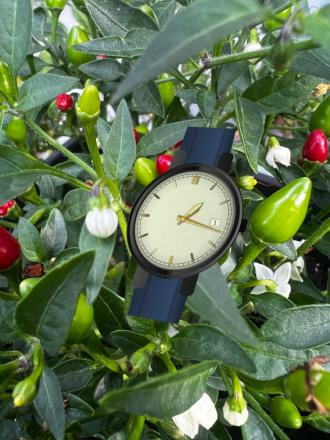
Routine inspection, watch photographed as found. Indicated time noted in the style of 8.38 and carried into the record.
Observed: 1.17
